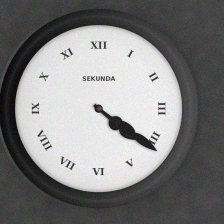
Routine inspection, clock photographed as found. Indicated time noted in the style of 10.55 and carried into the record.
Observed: 4.21
